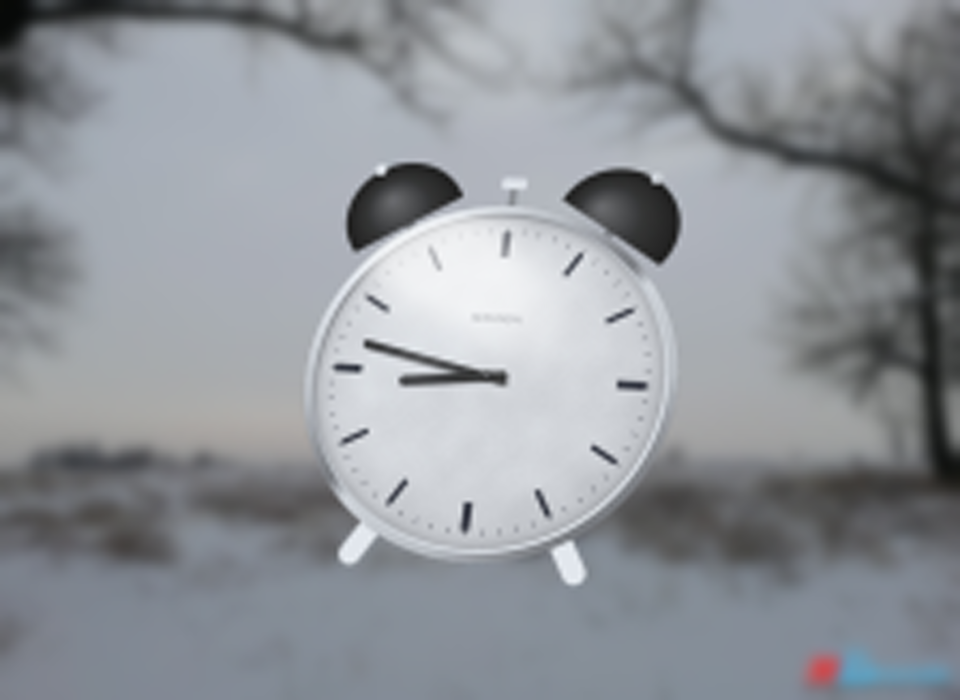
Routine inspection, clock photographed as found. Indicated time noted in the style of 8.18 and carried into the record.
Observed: 8.47
